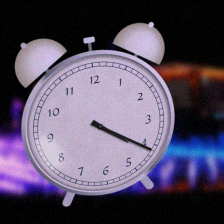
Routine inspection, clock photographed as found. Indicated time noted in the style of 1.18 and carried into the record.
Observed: 4.21
